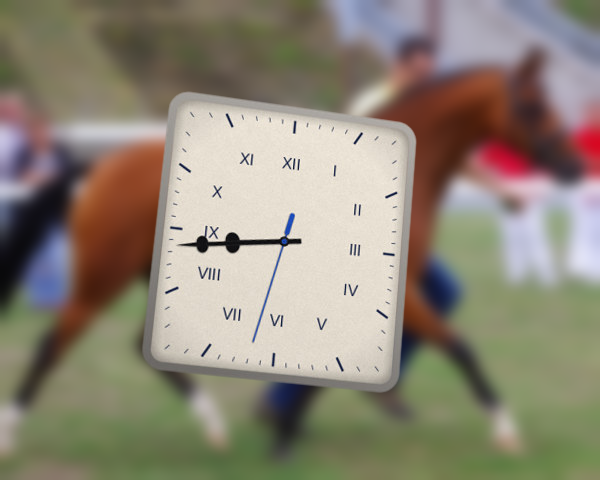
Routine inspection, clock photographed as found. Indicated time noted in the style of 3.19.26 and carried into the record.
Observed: 8.43.32
